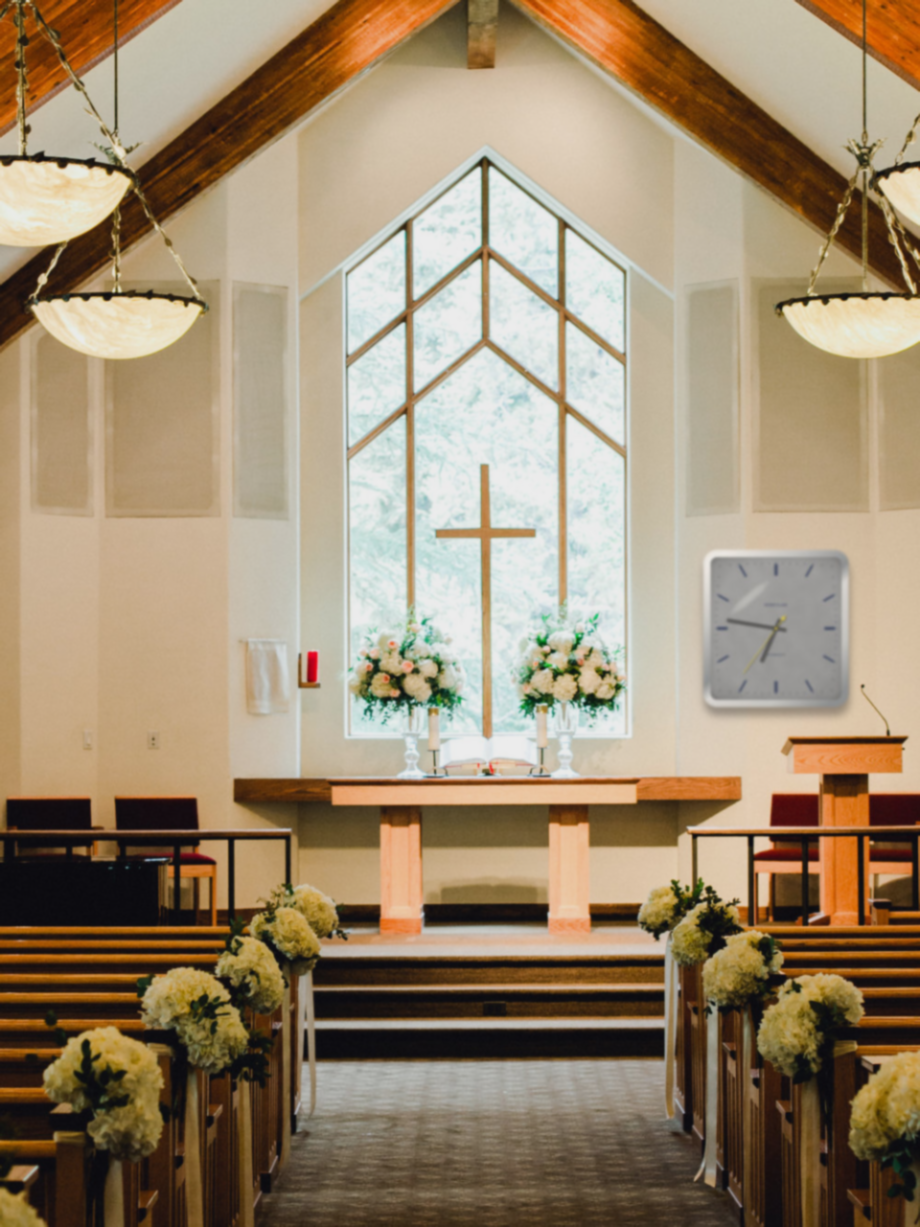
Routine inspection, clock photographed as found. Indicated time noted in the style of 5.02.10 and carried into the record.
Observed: 6.46.36
